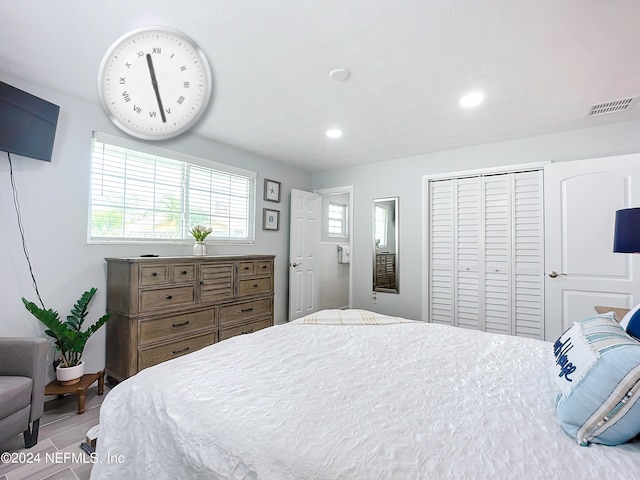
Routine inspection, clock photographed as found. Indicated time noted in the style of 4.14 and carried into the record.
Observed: 11.27
